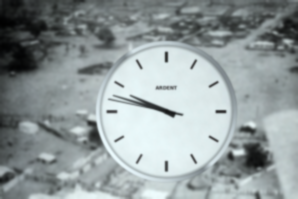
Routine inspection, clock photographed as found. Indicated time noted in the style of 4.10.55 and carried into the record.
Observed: 9.47.47
